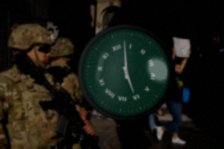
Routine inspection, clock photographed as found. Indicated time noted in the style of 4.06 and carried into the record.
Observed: 6.03
